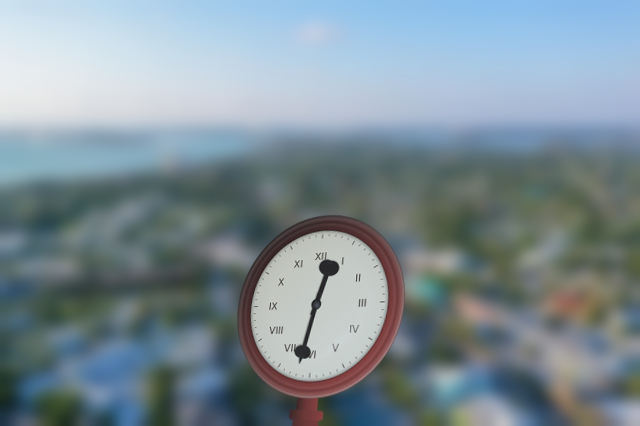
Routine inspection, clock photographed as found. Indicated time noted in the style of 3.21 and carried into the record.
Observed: 12.32
